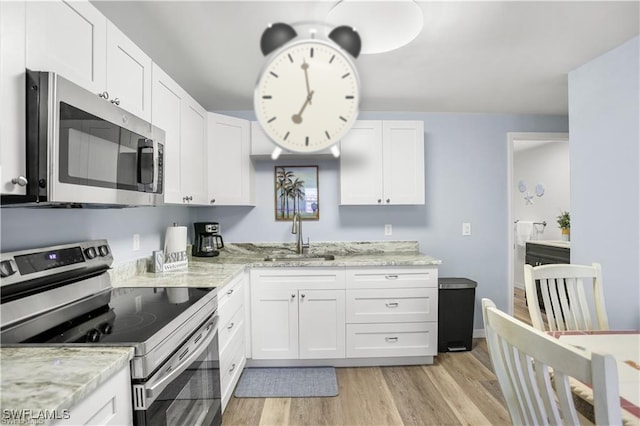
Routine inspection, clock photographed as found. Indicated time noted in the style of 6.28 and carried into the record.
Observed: 6.58
